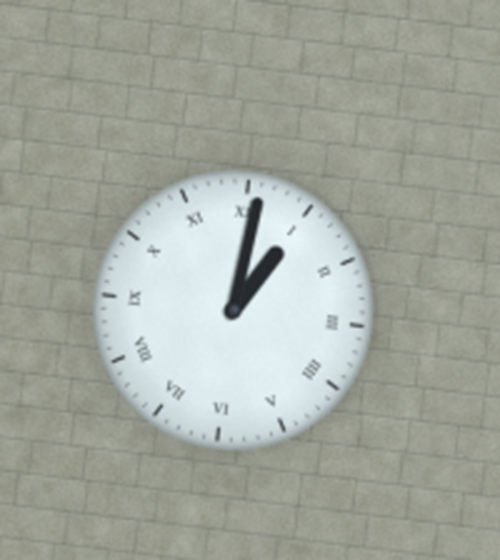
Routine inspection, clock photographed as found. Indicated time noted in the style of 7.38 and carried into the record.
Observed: 1.01
